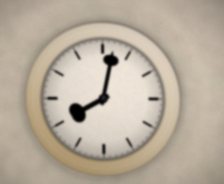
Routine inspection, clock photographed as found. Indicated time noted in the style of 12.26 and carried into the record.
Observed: 8.02
